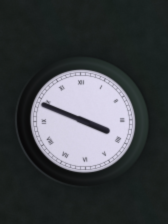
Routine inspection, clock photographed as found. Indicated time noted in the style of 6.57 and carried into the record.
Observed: 3.49
